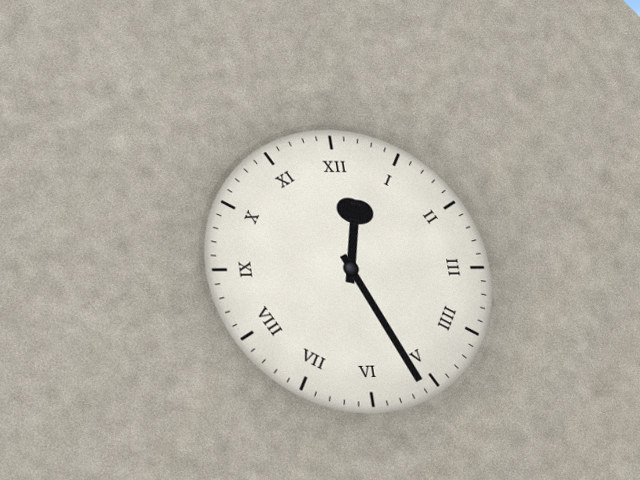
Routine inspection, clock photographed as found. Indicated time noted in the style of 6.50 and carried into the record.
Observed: 12.26
